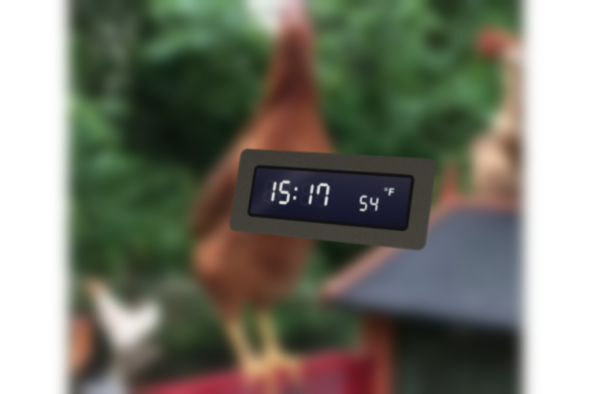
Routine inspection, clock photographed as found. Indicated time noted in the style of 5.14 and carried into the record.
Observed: 15.17
